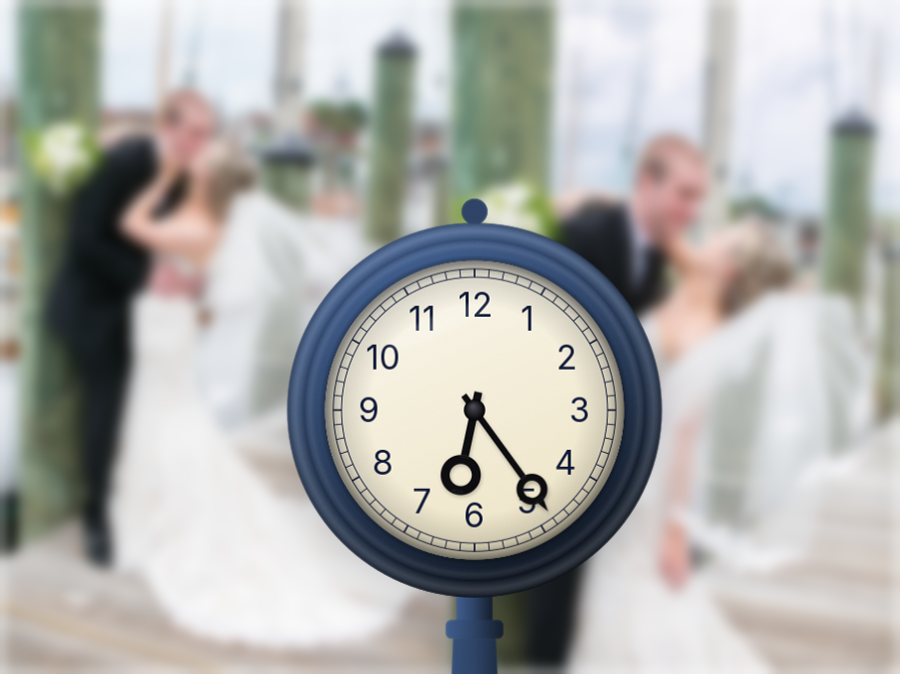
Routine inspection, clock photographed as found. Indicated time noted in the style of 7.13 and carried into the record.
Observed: 6.24
